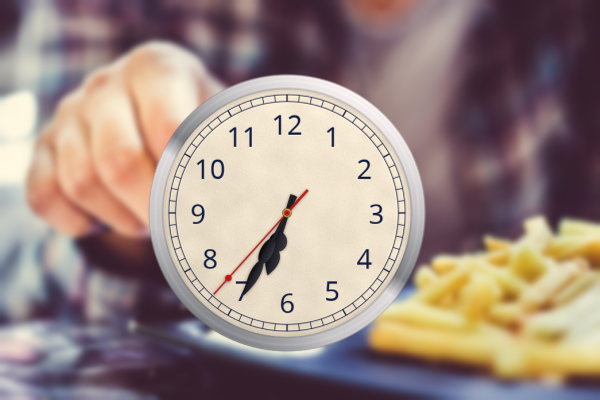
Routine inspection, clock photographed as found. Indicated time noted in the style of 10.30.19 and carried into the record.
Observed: 6.34.37
